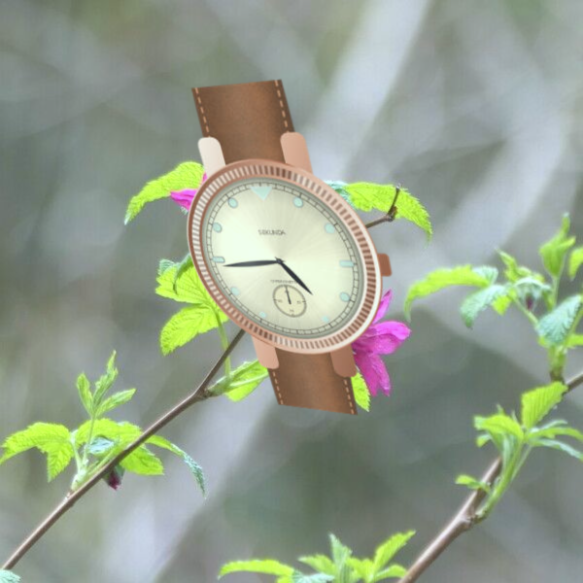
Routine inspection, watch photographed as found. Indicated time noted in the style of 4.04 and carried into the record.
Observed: 4.44
